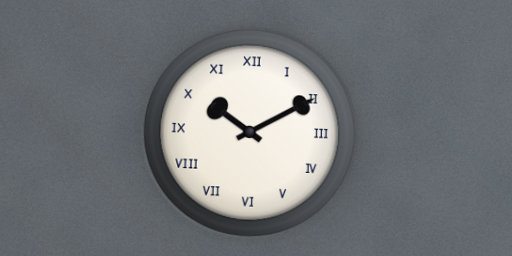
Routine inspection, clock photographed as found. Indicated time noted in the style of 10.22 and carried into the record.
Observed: 10.10
